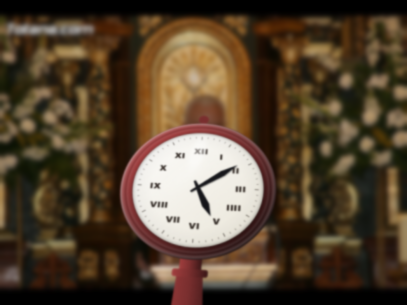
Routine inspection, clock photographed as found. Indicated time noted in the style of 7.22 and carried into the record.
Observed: 5.09
